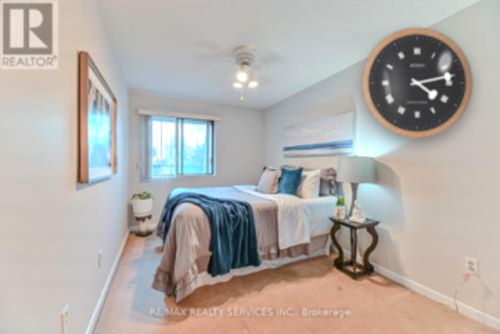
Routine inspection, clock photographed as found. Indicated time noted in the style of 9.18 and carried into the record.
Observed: 4.13
